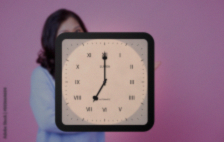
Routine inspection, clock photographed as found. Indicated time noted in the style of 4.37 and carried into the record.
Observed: 7.00
